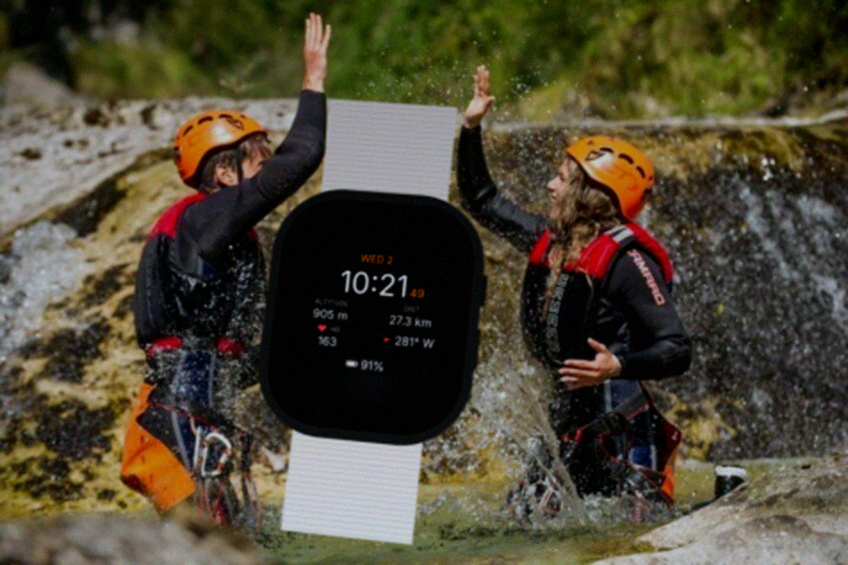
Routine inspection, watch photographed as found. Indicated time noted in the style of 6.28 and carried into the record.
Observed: 10.21
